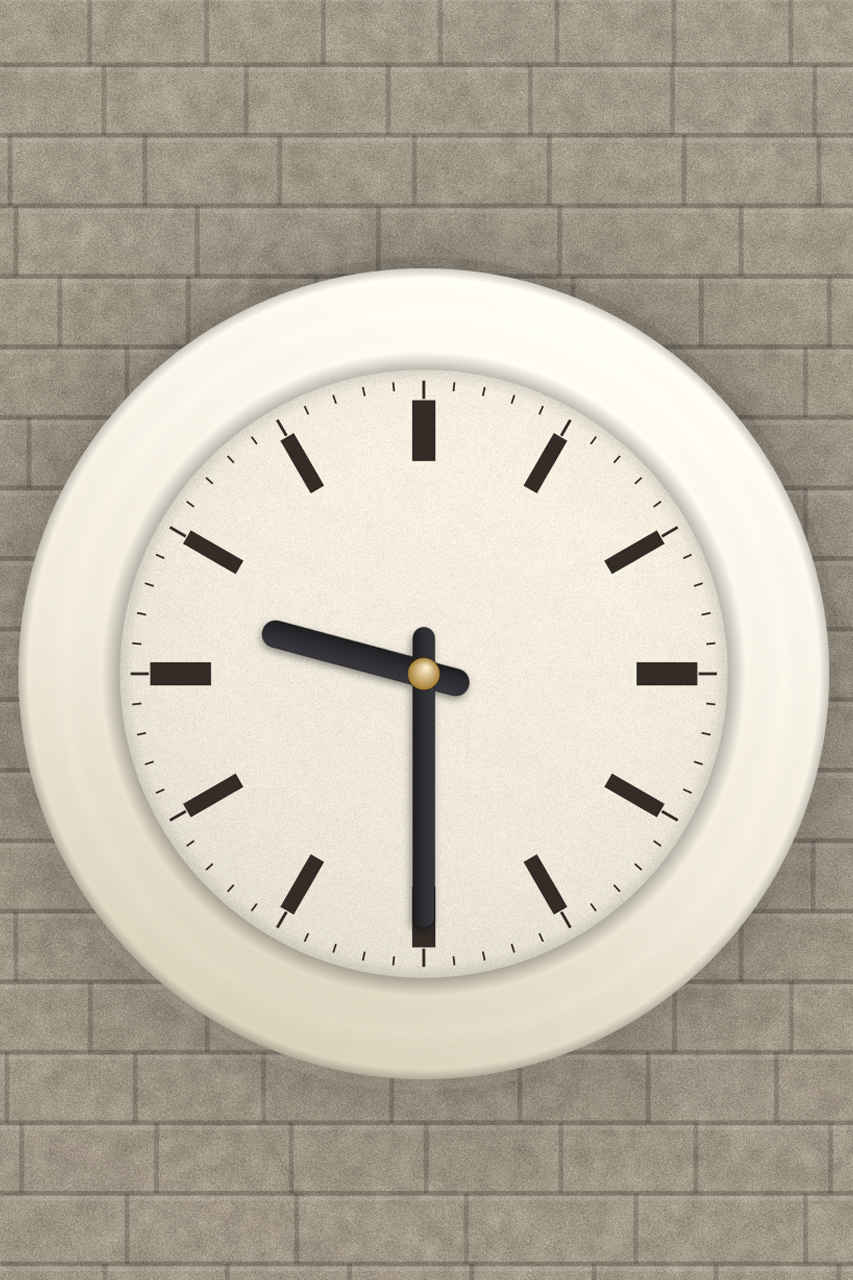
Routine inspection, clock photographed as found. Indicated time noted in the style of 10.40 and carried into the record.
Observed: 9.30
